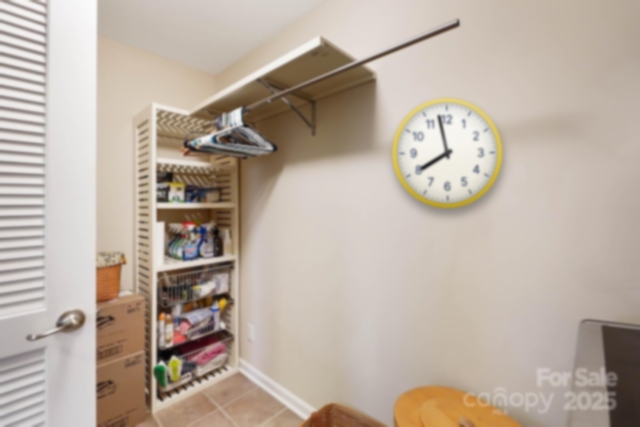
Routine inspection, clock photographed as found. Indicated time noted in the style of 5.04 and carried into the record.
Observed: 7.58
